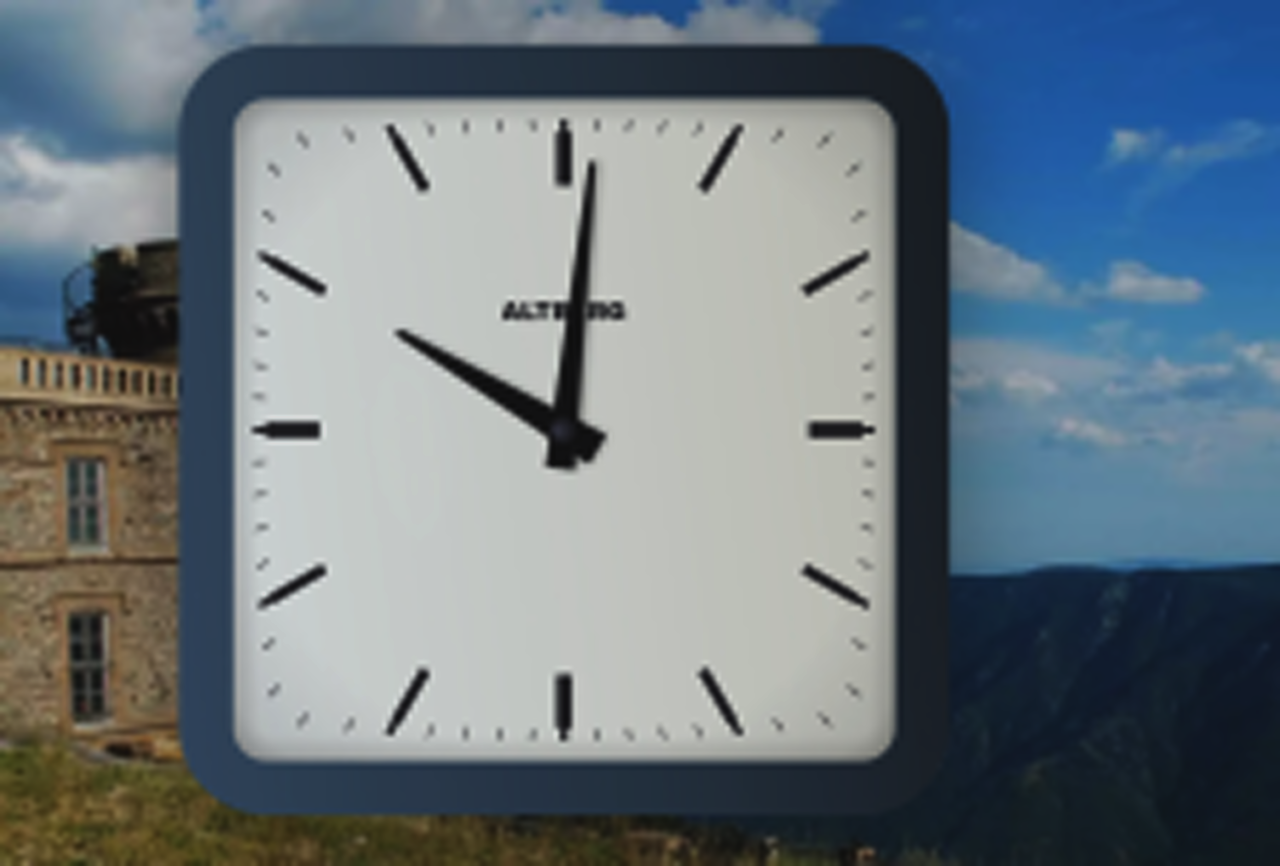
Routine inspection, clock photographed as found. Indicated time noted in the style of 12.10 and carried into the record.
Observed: 10.01
